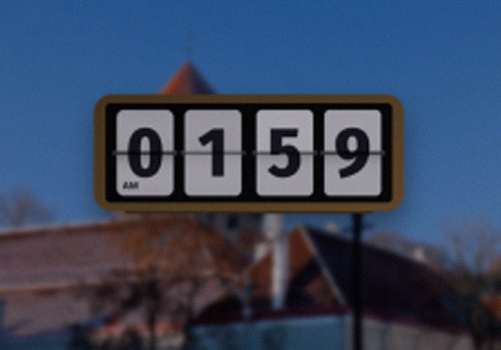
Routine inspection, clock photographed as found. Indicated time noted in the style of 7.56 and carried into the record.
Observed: 1.59
